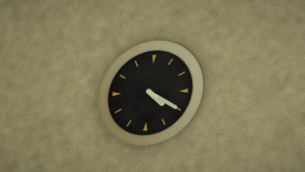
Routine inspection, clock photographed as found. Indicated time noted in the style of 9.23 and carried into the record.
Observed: 4.20
